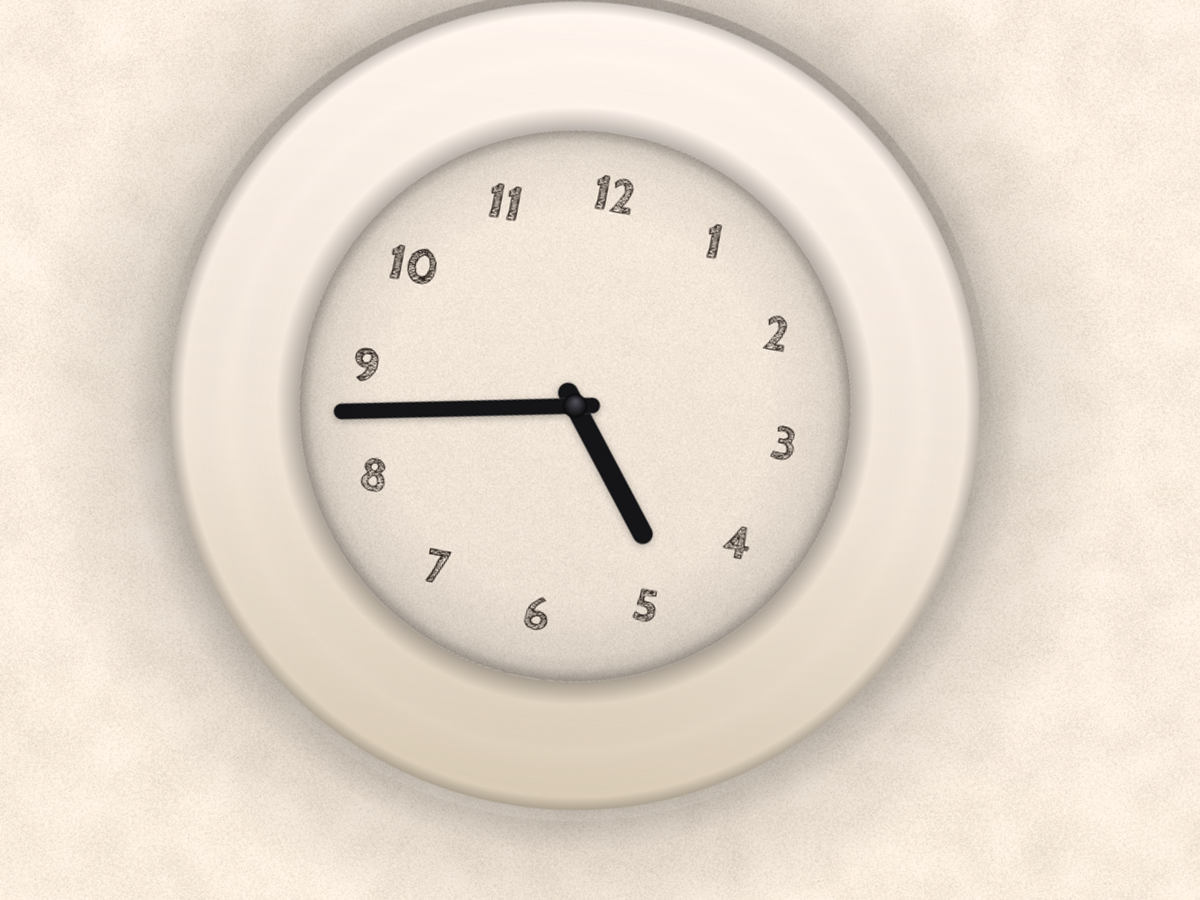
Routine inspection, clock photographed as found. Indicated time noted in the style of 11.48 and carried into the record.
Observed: 4.43
